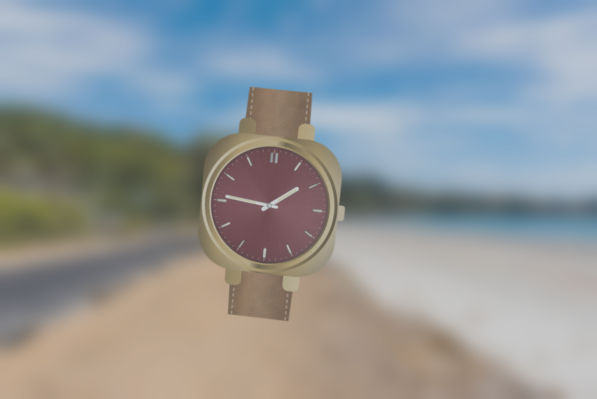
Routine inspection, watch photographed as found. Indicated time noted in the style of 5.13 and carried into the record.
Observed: 1.46
